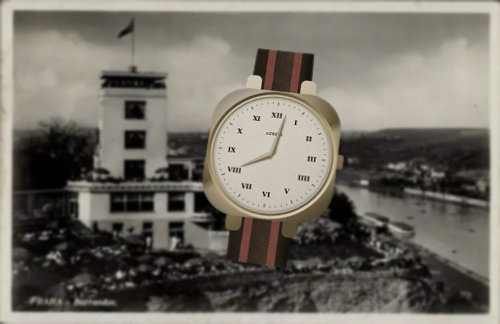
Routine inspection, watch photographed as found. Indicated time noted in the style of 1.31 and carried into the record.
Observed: 8.02
